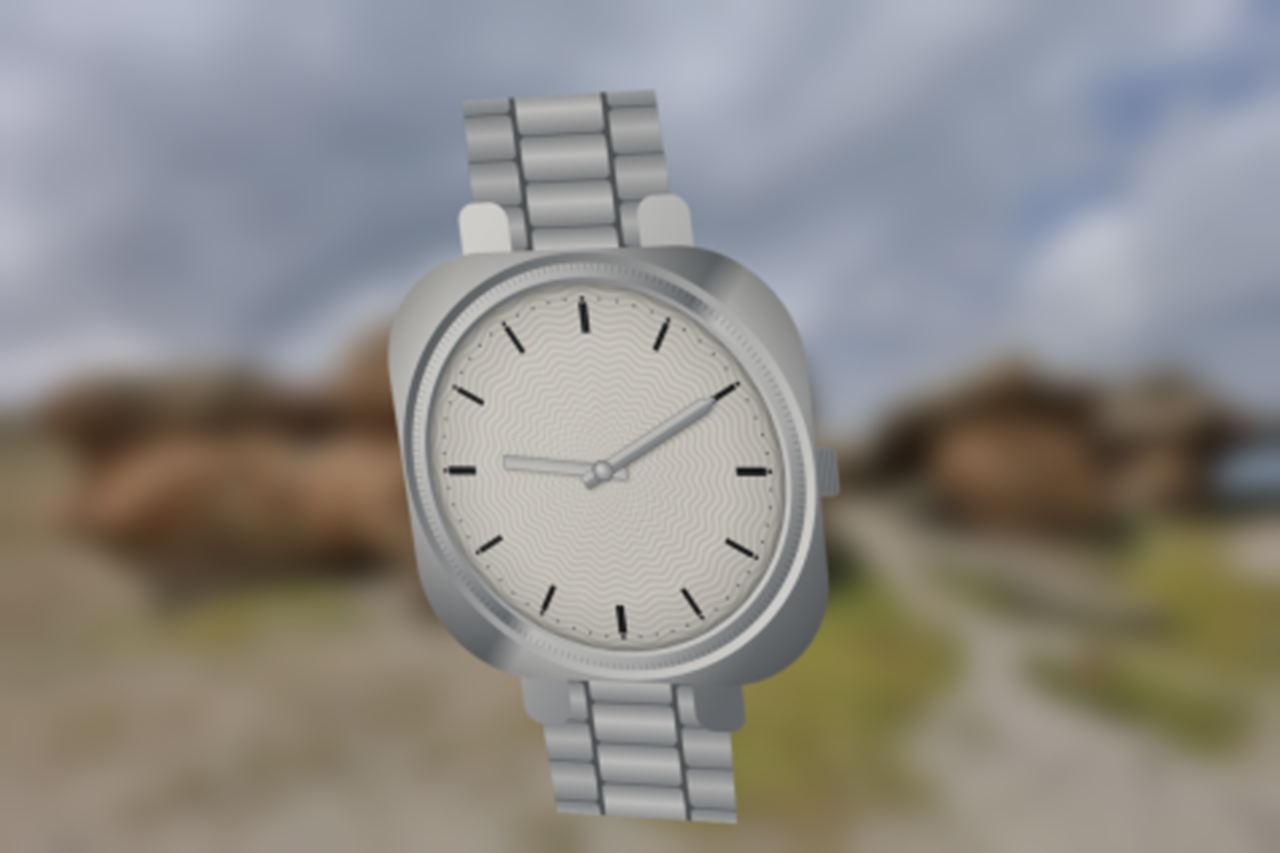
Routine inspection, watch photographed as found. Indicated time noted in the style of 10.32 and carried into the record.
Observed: 9.10
